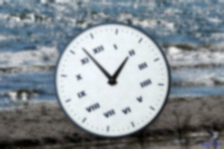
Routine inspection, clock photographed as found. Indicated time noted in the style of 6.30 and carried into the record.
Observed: 1.57
